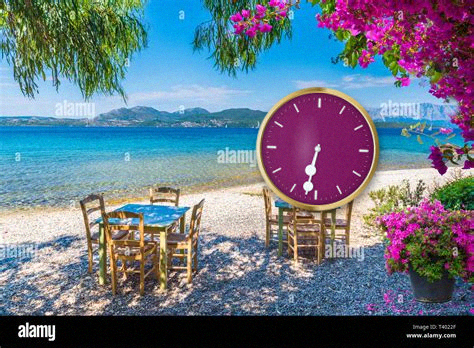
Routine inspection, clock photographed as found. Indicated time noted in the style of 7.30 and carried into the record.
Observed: 6.32
